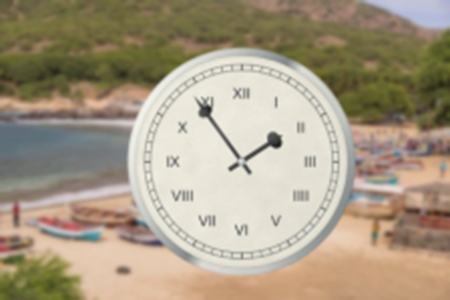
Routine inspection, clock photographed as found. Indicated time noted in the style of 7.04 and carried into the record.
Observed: 1.54
